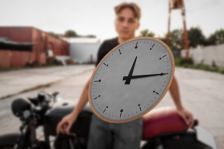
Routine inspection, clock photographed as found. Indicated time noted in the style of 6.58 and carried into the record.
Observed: 12.15
